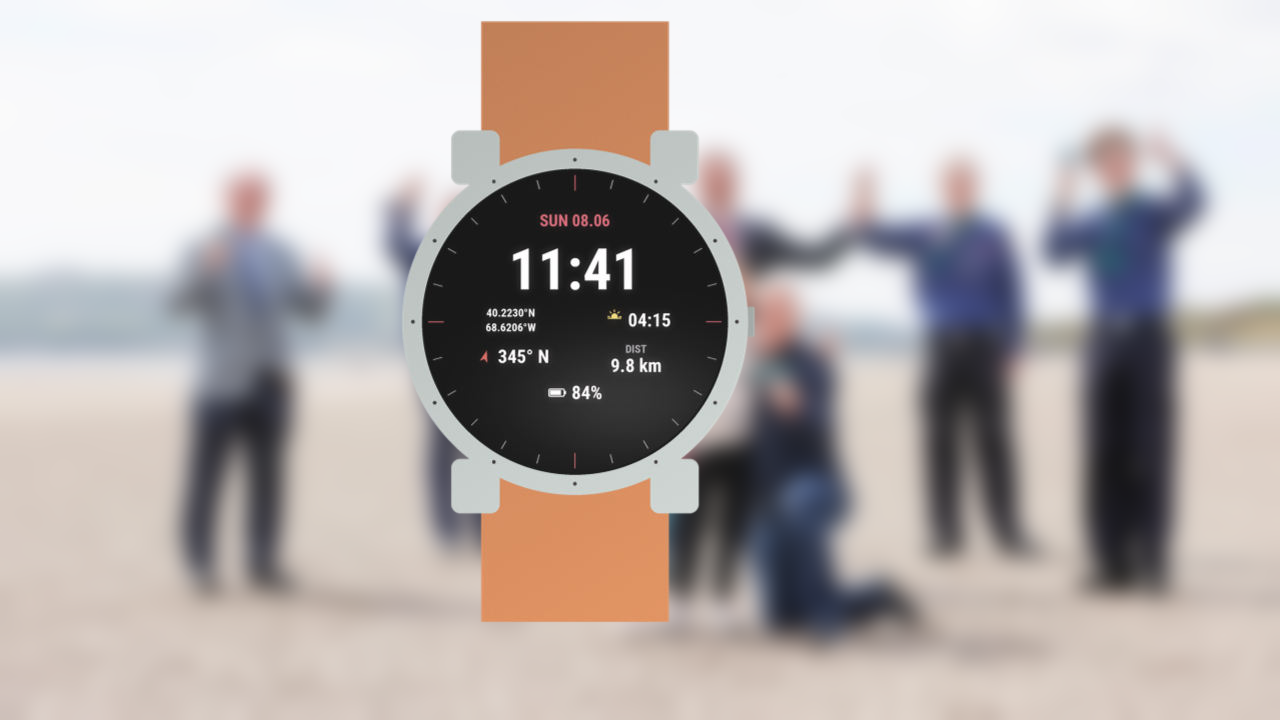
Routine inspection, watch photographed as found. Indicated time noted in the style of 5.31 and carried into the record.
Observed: 11.41
